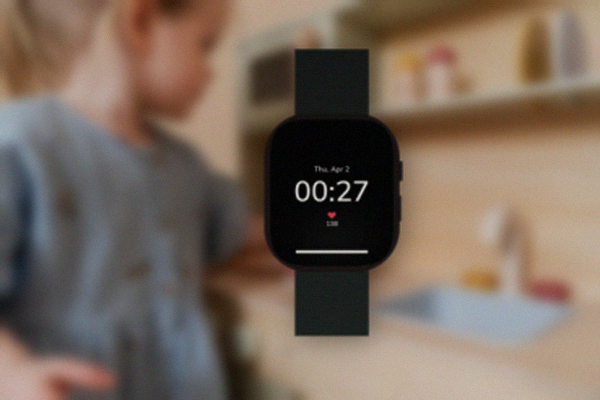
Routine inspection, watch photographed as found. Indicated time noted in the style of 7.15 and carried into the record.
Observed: 0.27
